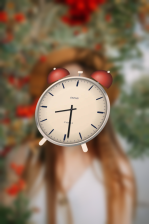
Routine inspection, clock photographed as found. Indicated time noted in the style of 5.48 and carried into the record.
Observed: 8.29
